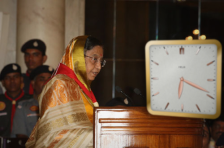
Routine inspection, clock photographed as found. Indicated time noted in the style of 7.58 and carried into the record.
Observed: 6.19
